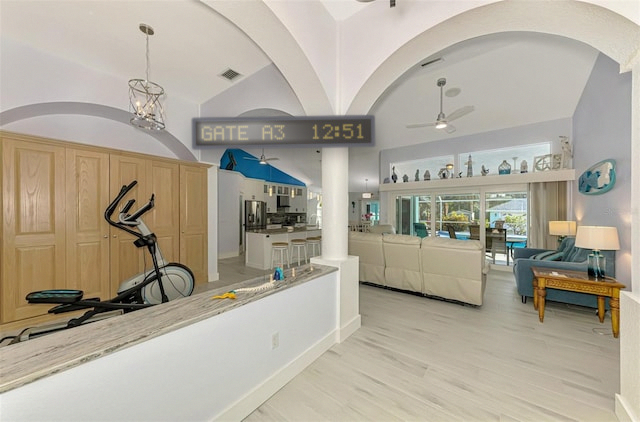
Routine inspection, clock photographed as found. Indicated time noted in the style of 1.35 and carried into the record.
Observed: 12.51
